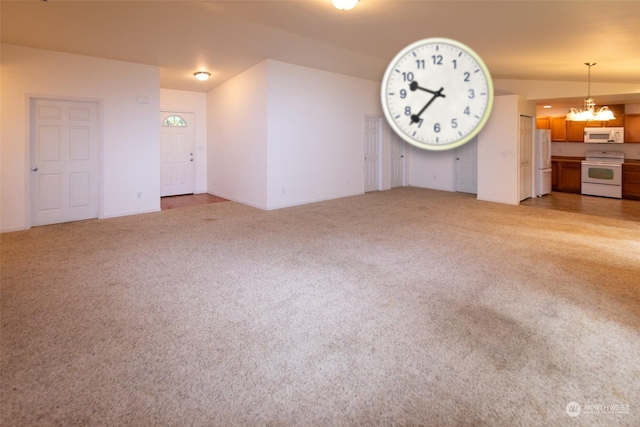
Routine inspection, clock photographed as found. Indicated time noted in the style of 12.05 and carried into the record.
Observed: 9.37
